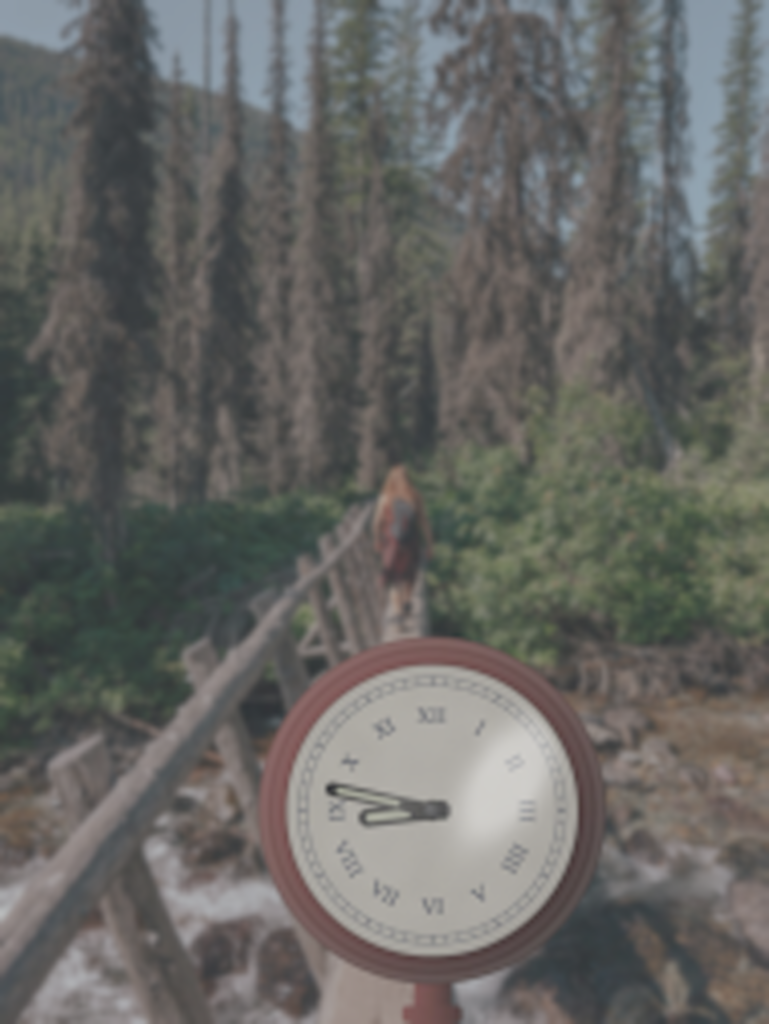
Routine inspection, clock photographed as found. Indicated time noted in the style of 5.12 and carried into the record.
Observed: 8.47
